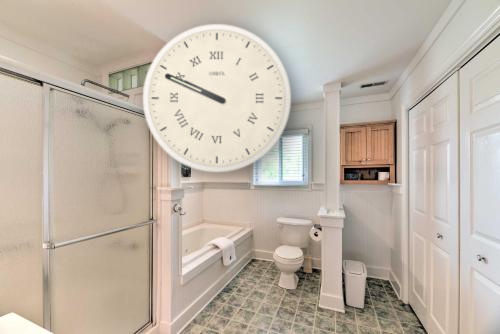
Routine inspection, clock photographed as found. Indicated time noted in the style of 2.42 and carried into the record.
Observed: 9.49
